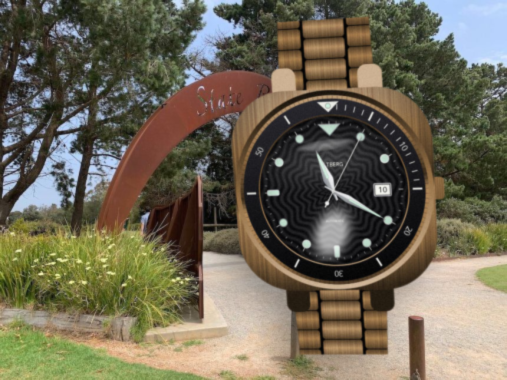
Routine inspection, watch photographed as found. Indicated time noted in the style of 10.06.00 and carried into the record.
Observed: 11.20.05
